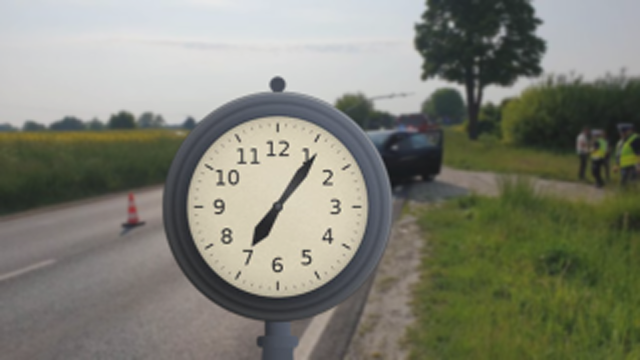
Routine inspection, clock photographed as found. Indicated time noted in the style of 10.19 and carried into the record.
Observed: 7.06
